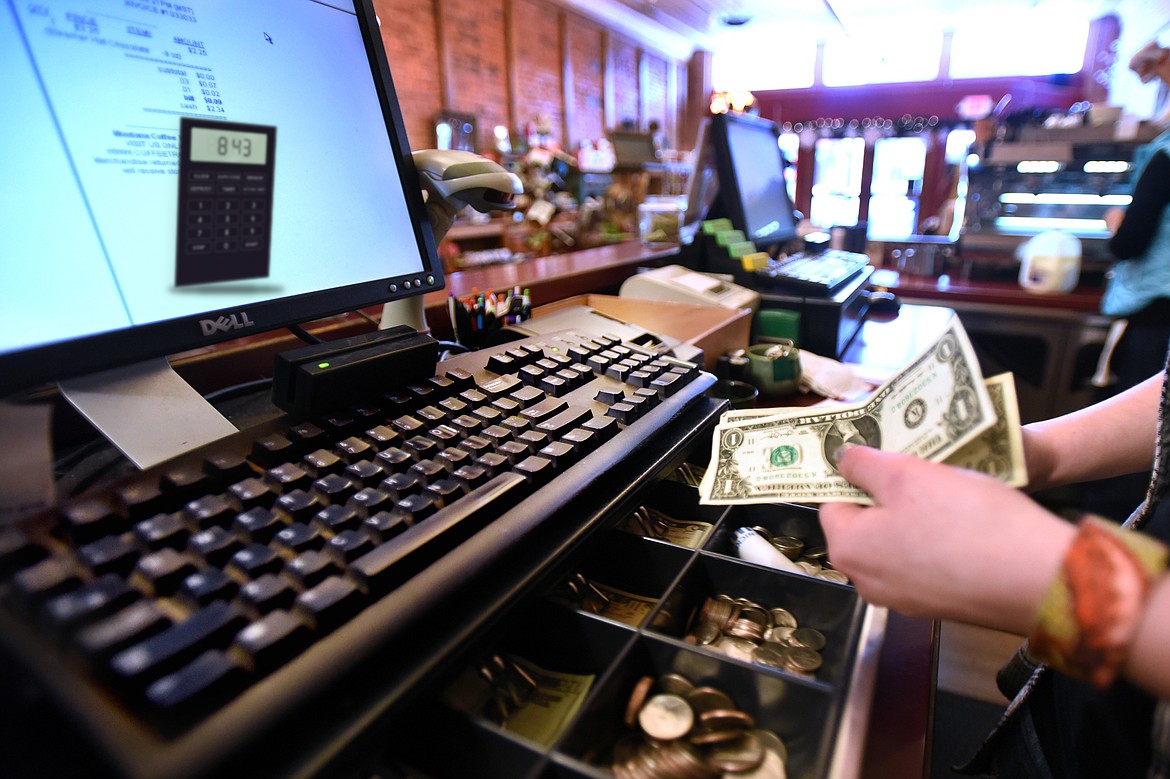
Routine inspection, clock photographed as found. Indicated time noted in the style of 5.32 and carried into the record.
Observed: 8.43
